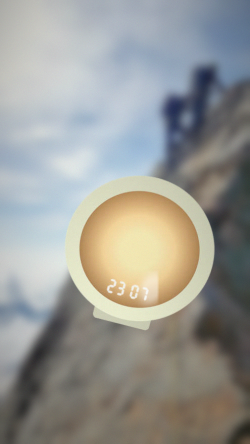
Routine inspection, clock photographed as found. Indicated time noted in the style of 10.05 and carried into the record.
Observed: 23.07
